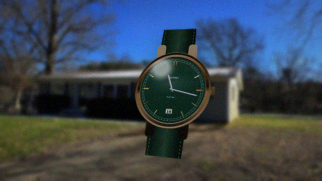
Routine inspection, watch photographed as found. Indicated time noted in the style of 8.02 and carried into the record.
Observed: 11.17
